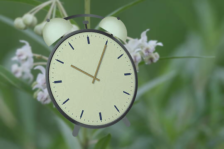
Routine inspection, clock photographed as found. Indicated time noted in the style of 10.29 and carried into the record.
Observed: 10.05
